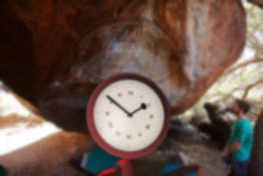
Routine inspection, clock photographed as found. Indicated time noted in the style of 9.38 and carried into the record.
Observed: 1.51
